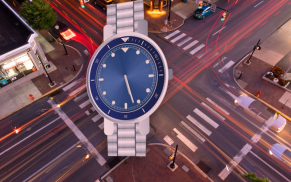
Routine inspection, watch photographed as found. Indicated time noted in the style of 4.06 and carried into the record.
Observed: 5.27
